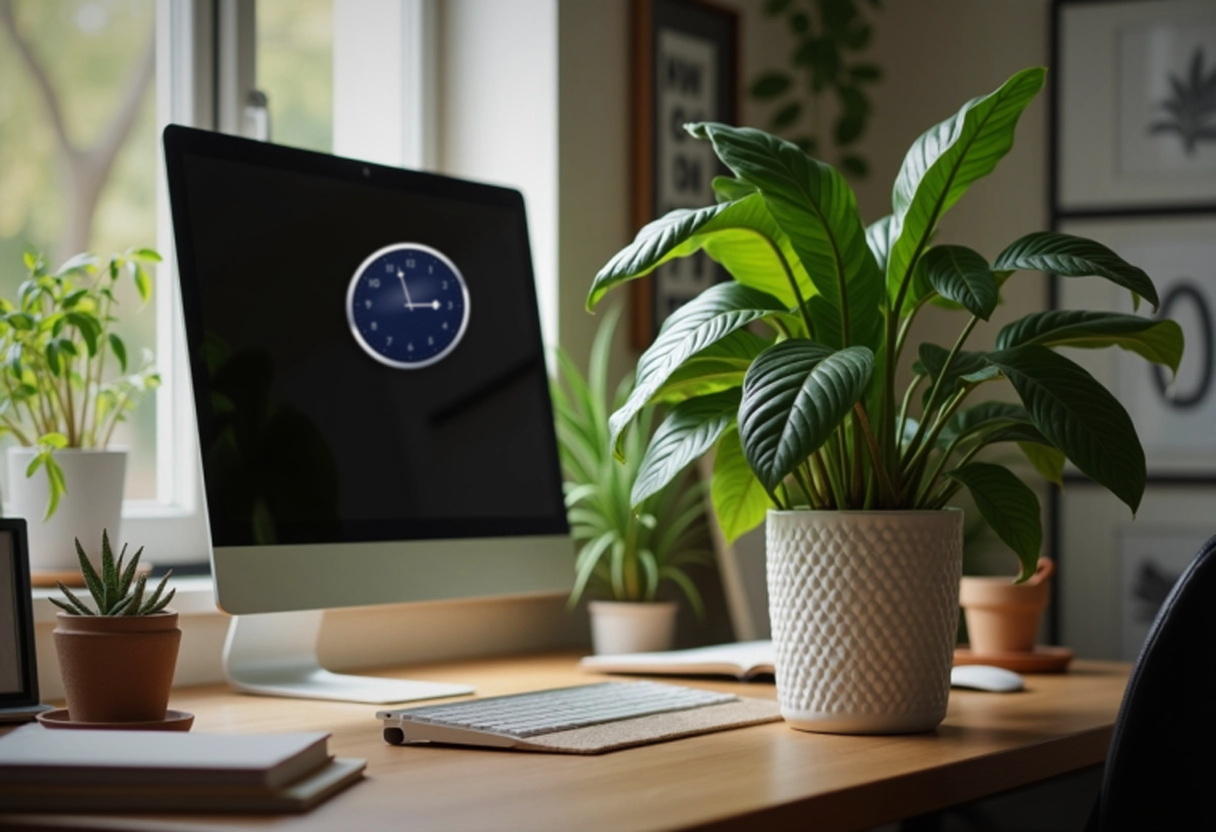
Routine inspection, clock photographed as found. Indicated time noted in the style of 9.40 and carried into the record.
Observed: 2.57
